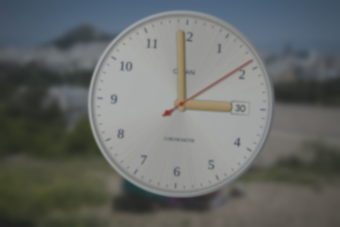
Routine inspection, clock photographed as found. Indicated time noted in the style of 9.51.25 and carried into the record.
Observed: 2.59.09
